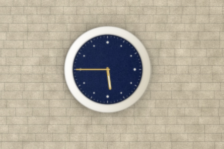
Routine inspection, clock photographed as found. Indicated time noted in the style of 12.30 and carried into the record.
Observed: 5.45
